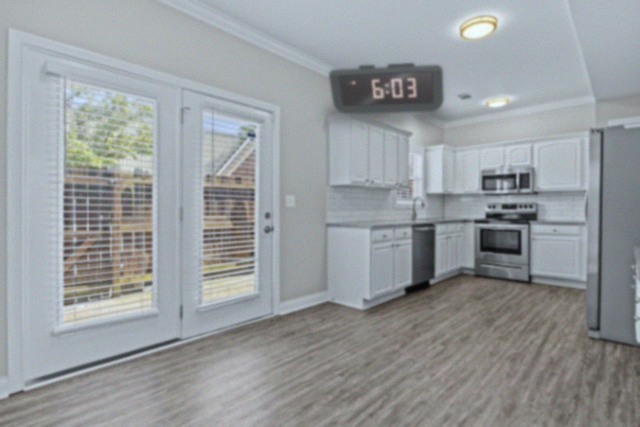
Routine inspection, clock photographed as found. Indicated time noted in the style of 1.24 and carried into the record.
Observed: 6.03
